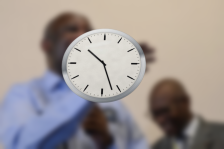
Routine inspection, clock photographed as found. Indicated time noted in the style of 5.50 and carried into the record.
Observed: 10.27
